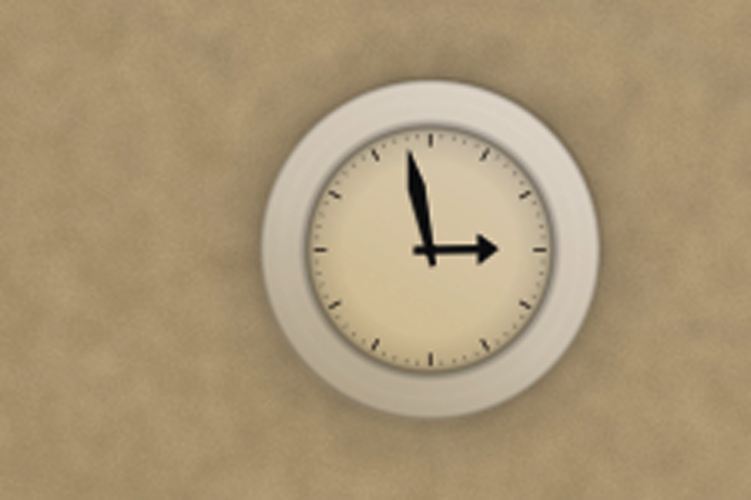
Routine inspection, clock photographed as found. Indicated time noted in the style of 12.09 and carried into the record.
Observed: 2.58
